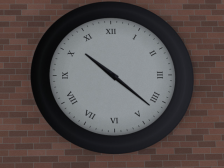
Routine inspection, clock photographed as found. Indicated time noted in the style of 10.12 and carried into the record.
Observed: 10.22
